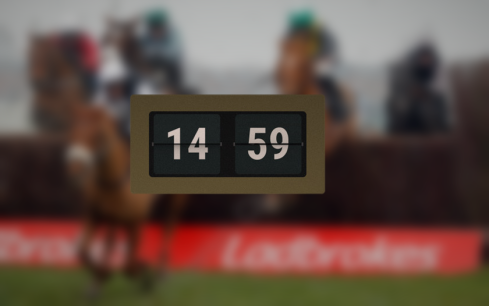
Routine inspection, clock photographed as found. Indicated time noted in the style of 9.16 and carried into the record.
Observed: 14.59
